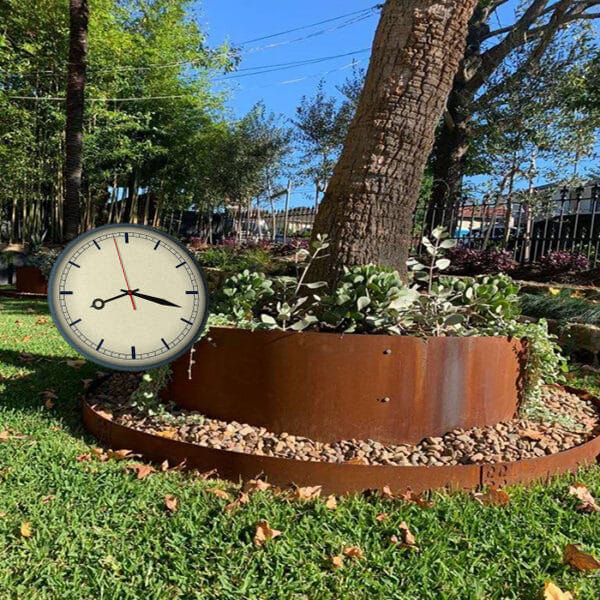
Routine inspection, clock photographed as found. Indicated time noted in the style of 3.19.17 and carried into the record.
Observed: 8.17.58
